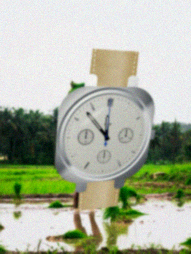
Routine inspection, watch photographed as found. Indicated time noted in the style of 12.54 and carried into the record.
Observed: 11.53
